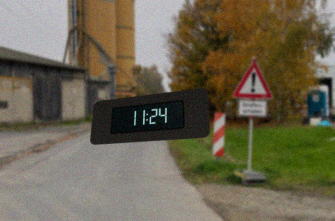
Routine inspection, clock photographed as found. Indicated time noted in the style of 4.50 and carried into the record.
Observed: 11.24
